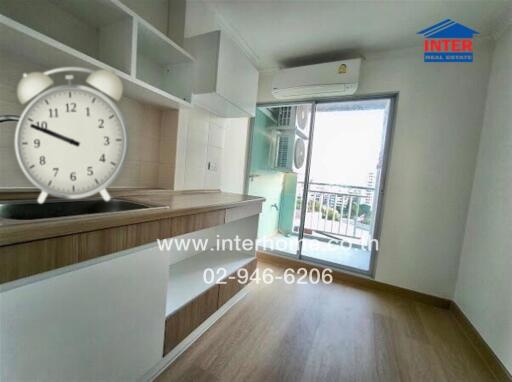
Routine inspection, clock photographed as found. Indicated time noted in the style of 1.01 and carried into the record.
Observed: 9.49
